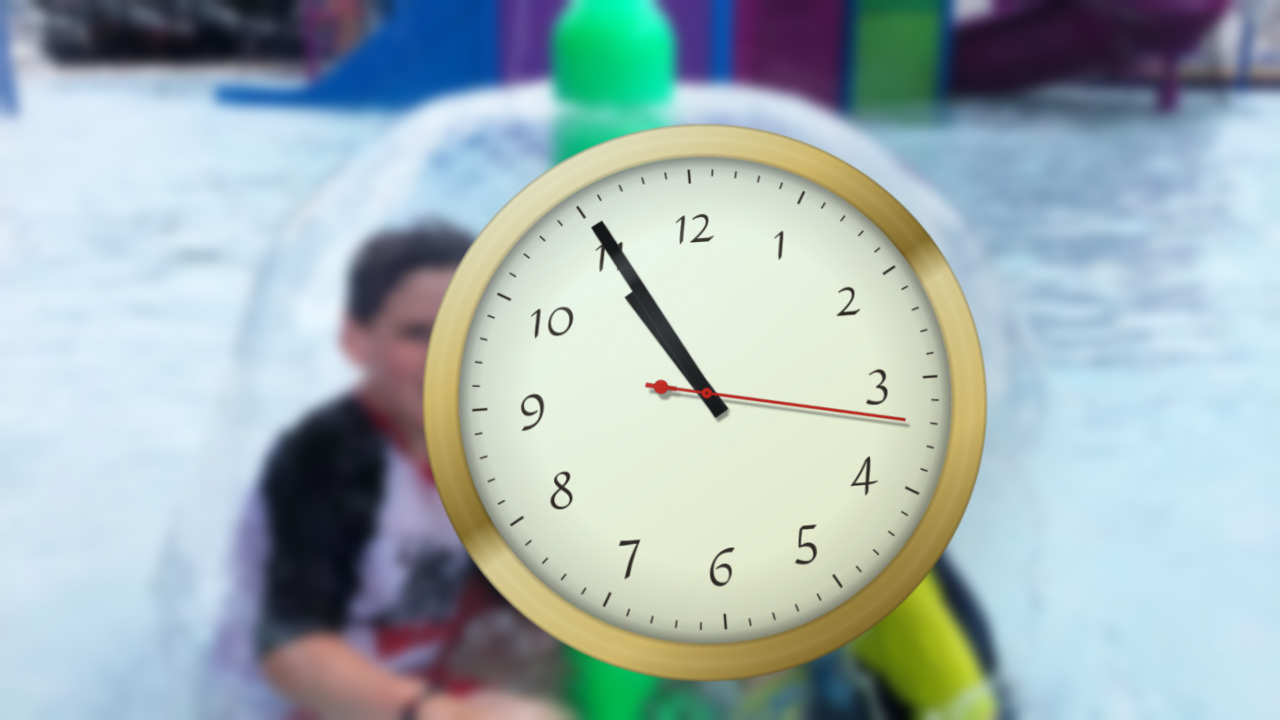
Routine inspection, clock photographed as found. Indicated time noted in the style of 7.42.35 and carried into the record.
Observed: 10.55.17
